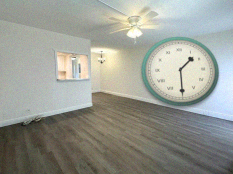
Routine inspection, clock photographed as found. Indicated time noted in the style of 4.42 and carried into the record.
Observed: 1.30
